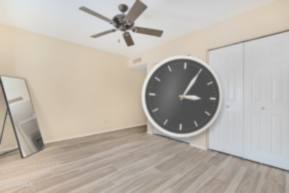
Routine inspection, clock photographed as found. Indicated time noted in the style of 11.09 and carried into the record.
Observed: 3.05
